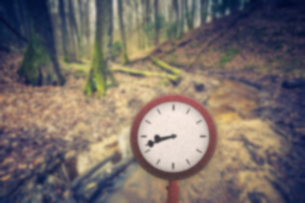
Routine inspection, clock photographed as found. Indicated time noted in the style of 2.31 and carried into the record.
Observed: 8.42
